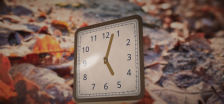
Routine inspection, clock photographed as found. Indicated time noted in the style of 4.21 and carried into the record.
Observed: 5.03
